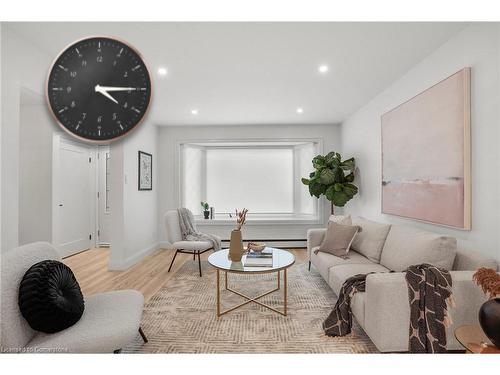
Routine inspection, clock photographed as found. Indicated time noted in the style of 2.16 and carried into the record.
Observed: 4.15
